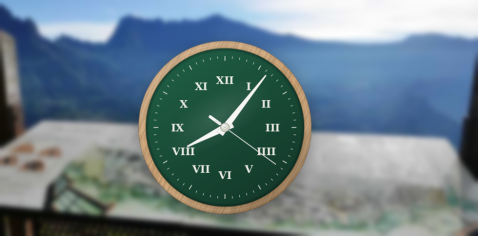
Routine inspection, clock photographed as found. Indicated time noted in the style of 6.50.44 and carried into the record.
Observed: 8.06.21
